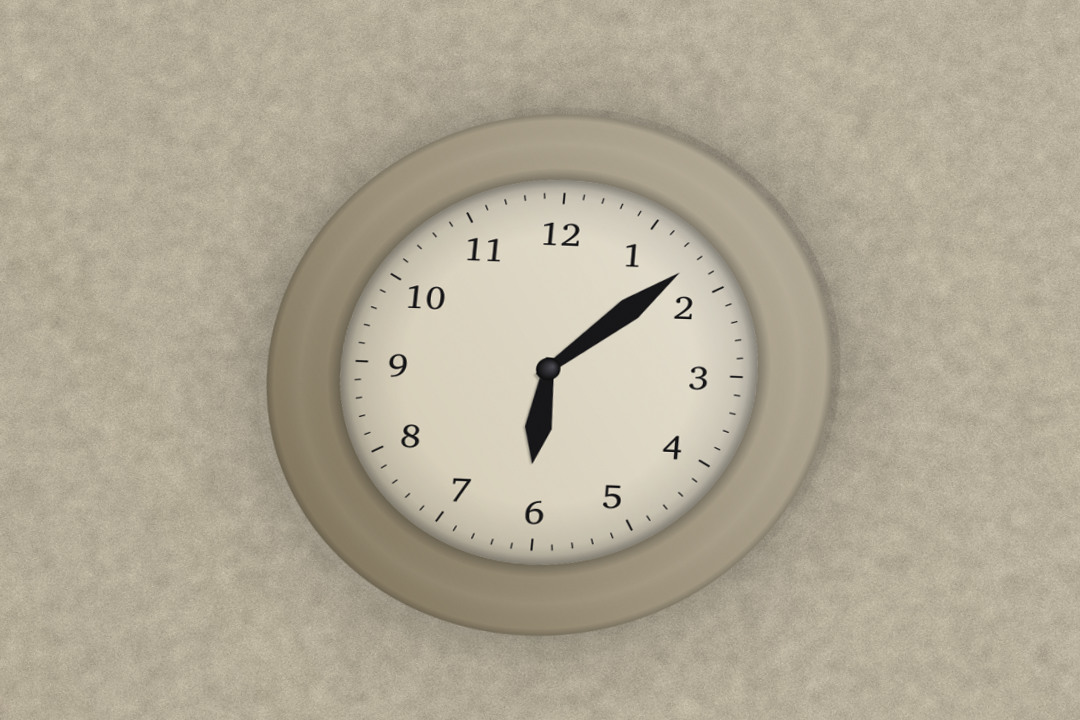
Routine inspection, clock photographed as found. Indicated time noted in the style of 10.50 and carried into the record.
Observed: 6.08
